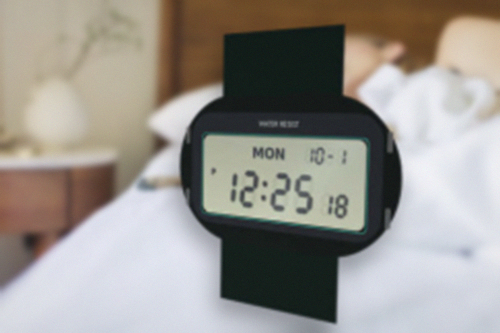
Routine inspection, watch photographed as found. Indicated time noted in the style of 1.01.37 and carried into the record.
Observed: 12.25.18
